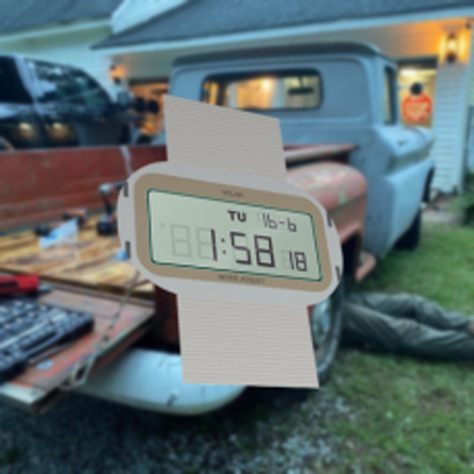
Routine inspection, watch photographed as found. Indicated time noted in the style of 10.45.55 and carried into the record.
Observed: 1.58.18
